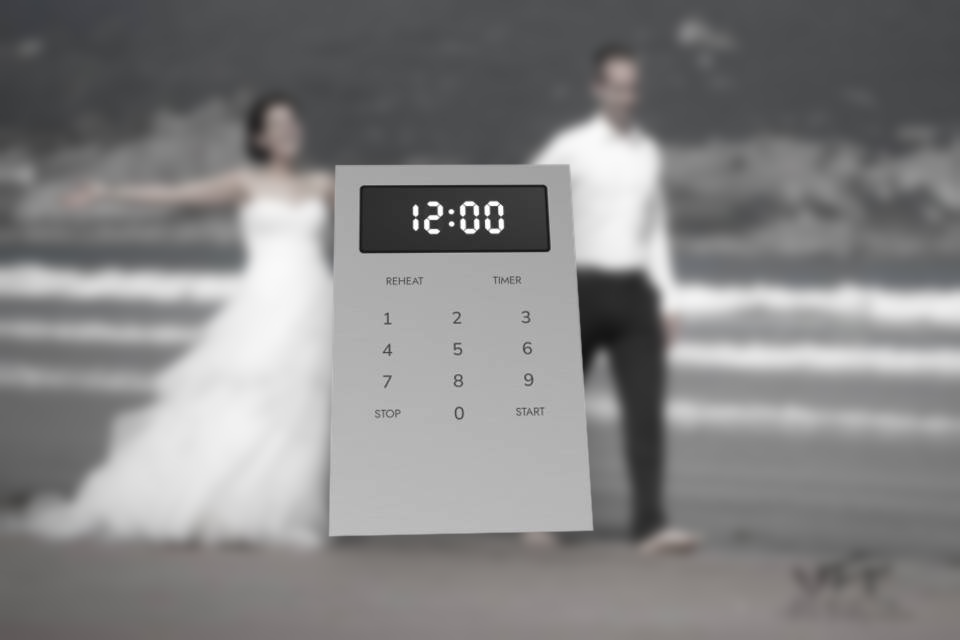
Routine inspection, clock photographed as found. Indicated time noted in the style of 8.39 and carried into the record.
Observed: 12.00
